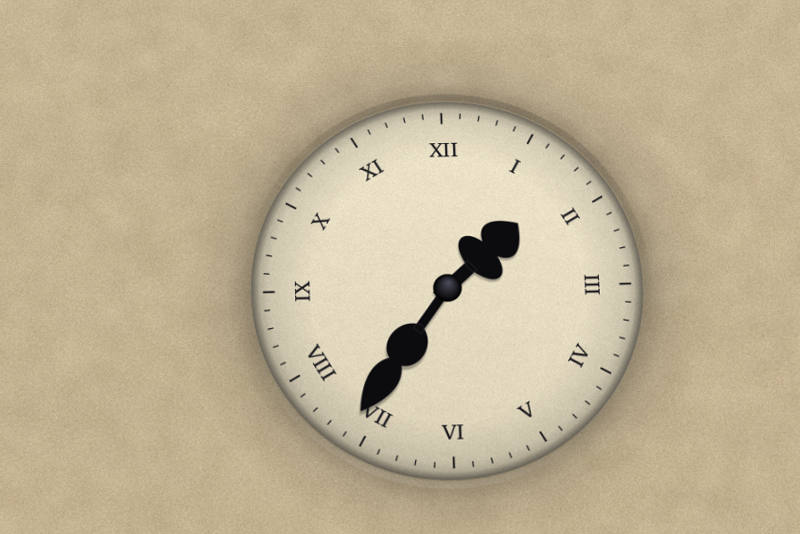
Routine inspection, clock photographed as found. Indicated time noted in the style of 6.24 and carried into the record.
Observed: 1.36
